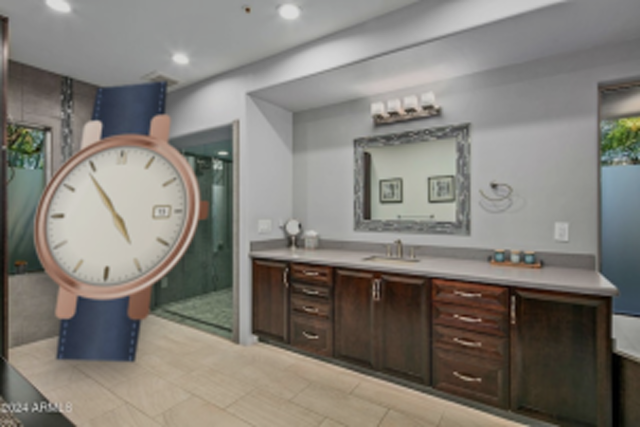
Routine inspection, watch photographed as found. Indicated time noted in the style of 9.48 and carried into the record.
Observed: 4.54
